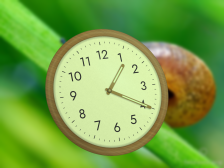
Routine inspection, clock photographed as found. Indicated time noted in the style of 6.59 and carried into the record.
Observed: 1.20
